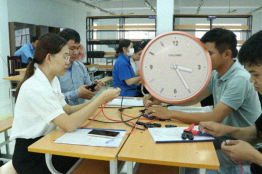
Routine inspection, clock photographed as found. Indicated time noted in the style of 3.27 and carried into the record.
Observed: 3.25
